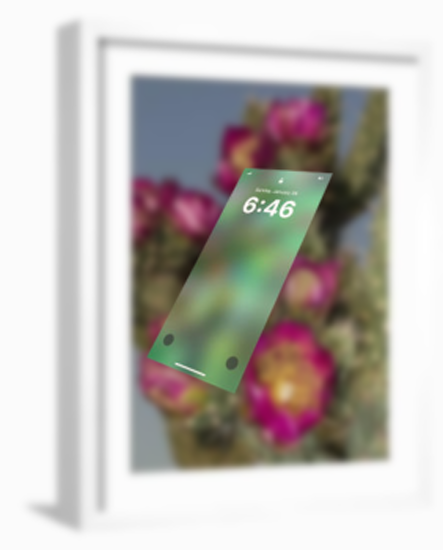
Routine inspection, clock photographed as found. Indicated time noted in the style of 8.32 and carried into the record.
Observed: 6.46
